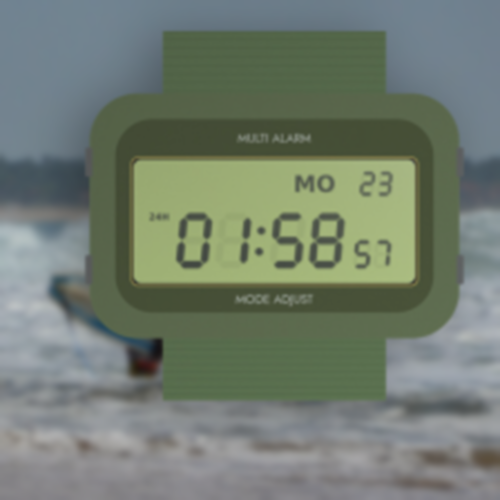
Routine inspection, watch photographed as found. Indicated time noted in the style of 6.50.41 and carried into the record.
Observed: 1.58.57
